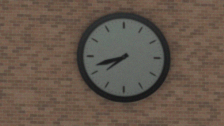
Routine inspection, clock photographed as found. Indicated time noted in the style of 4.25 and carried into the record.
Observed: 7.42
